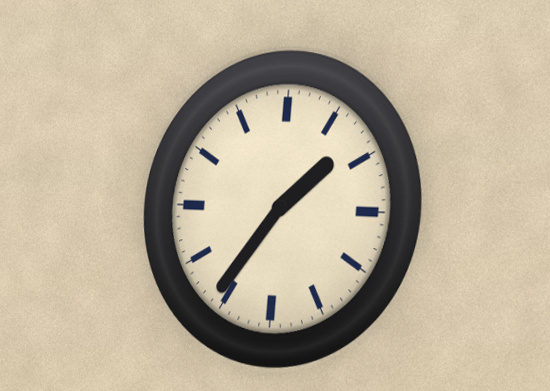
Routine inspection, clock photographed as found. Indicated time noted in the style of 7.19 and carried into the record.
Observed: 1.36
